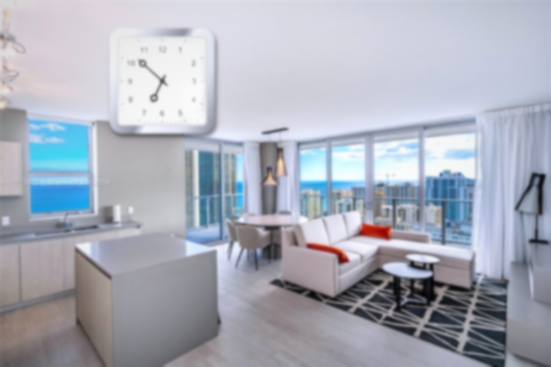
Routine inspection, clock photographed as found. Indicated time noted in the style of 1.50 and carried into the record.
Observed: 6.52
